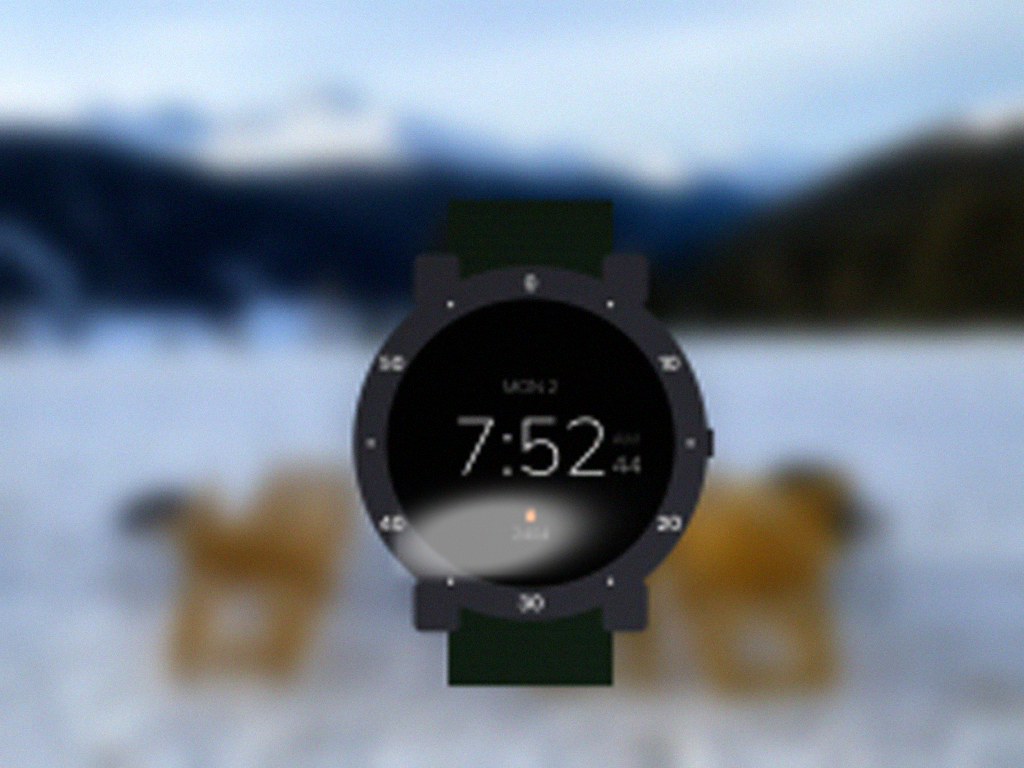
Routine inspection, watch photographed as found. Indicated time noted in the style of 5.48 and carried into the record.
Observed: 7.52
